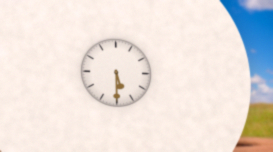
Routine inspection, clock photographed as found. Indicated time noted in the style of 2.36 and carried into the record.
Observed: 5.30
